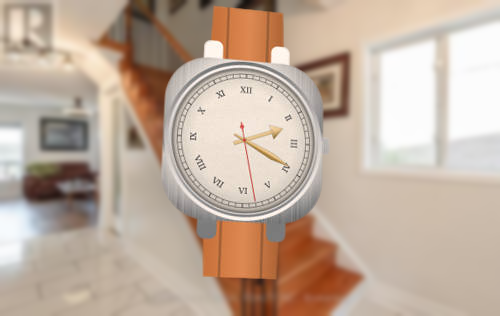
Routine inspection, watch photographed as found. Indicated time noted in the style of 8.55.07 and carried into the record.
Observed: 2.19.28
